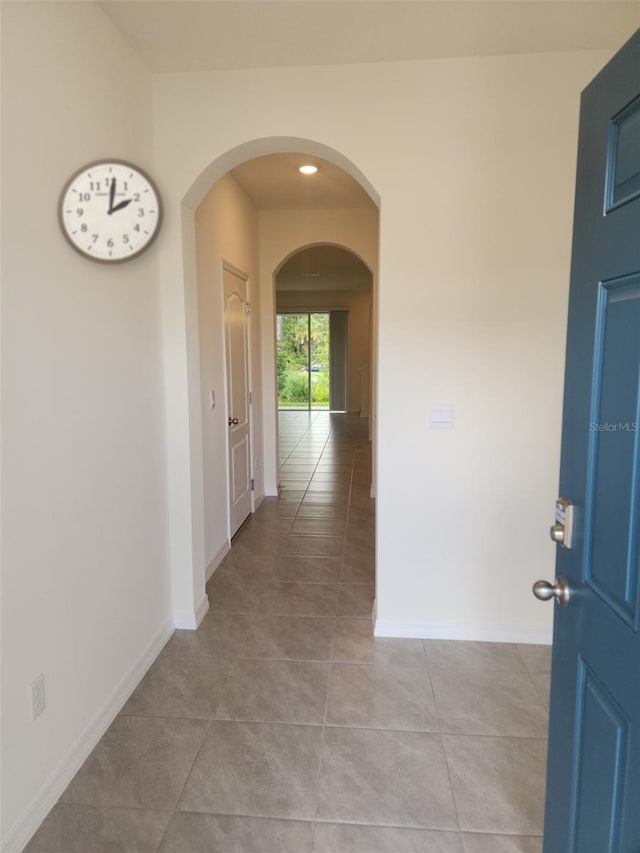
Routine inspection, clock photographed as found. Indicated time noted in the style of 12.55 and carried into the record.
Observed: 2.01
